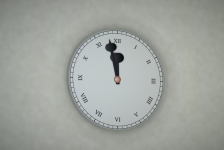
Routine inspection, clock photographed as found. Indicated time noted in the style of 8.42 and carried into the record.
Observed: 11.58
